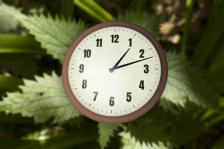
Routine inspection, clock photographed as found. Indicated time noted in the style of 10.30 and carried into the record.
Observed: 1.12
